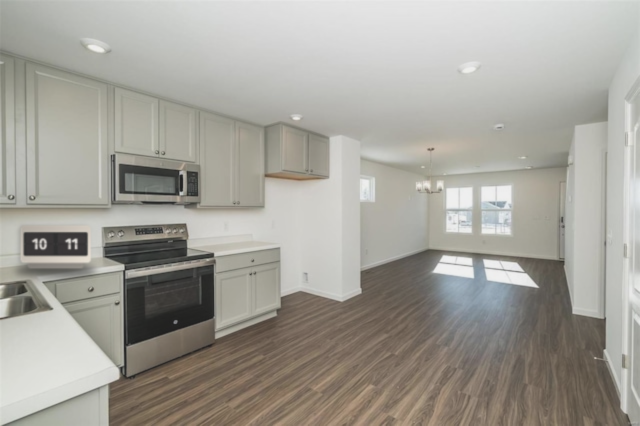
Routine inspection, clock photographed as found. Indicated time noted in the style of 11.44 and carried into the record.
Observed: 10.11
